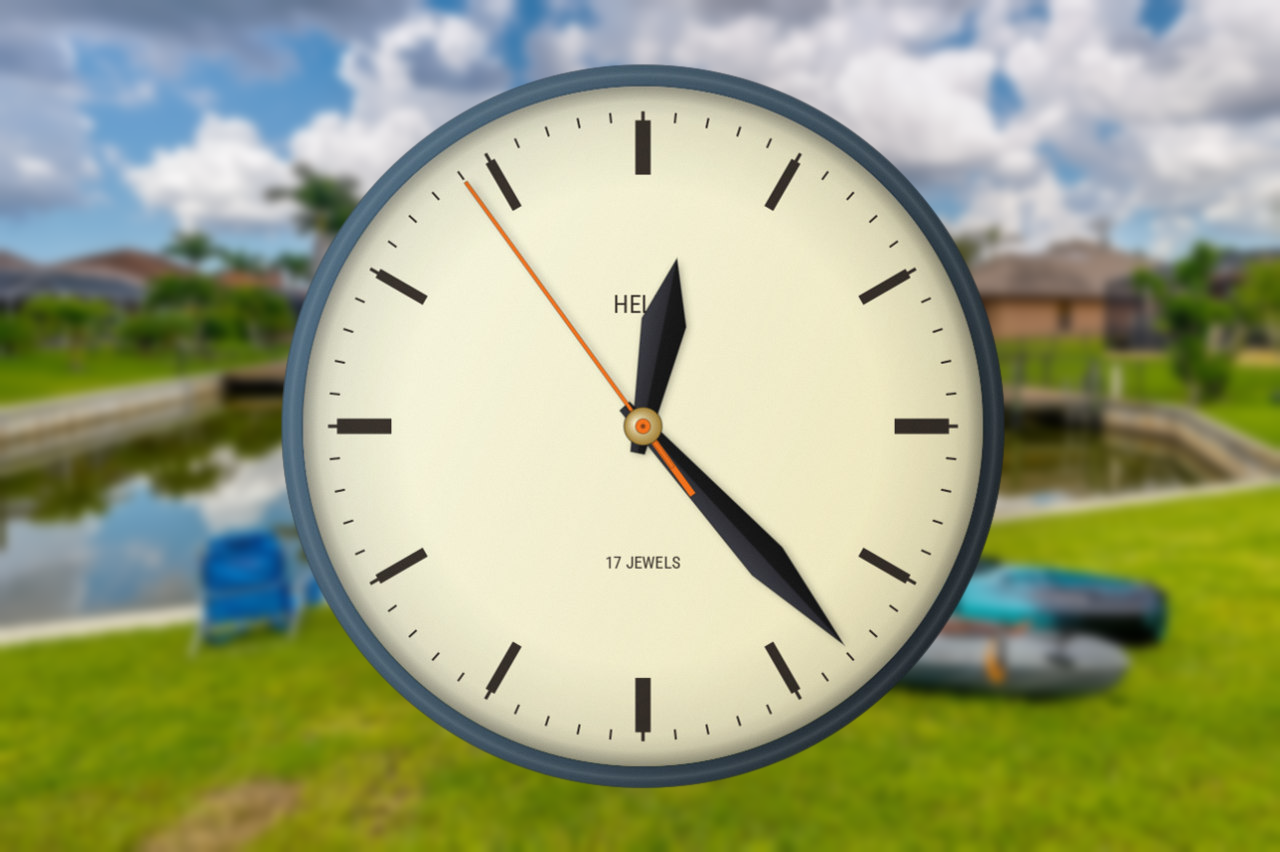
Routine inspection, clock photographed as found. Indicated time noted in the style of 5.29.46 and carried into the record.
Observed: 12.22.54
